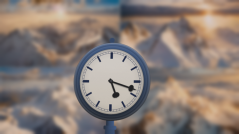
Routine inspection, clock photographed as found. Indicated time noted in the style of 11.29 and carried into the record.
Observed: 5.18
